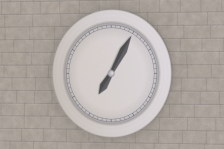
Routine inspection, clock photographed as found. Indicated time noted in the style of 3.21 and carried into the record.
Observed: 7.05
